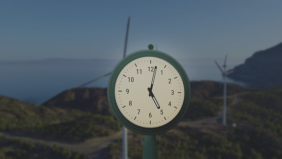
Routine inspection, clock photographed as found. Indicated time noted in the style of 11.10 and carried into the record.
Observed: 5.02
